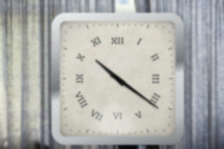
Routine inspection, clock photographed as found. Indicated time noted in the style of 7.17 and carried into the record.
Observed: 10.21
